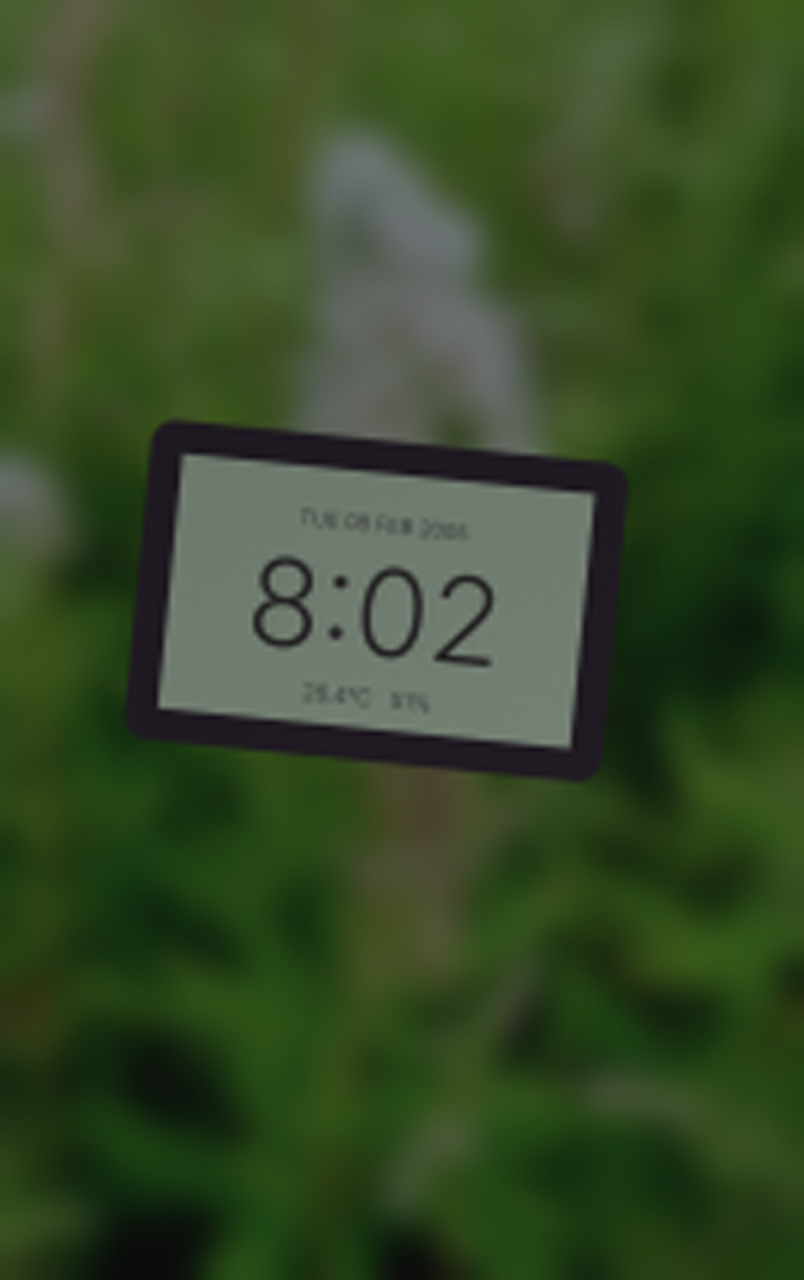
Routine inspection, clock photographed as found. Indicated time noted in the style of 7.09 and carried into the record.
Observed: 8.02
